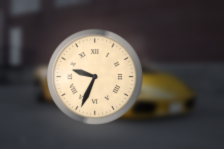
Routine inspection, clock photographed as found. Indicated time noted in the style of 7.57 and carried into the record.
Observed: 9.34
